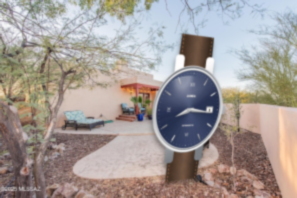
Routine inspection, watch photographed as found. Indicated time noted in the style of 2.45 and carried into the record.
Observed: 8.16
